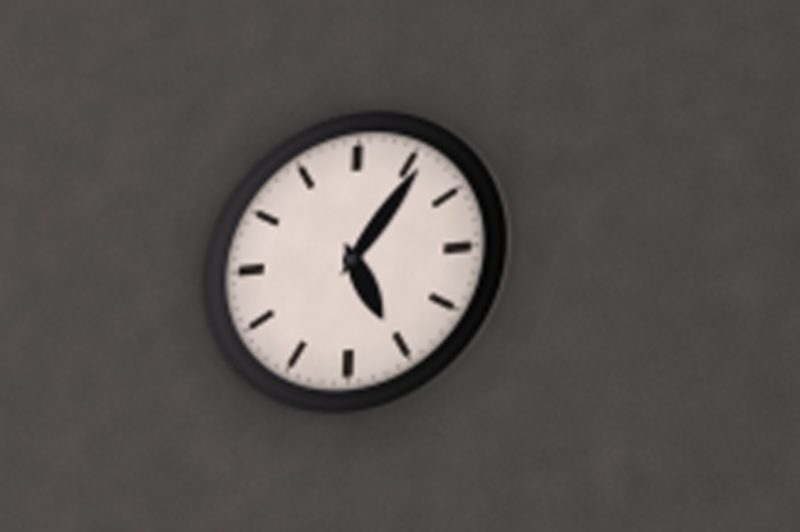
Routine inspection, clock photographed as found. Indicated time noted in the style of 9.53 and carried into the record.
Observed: 5.06
